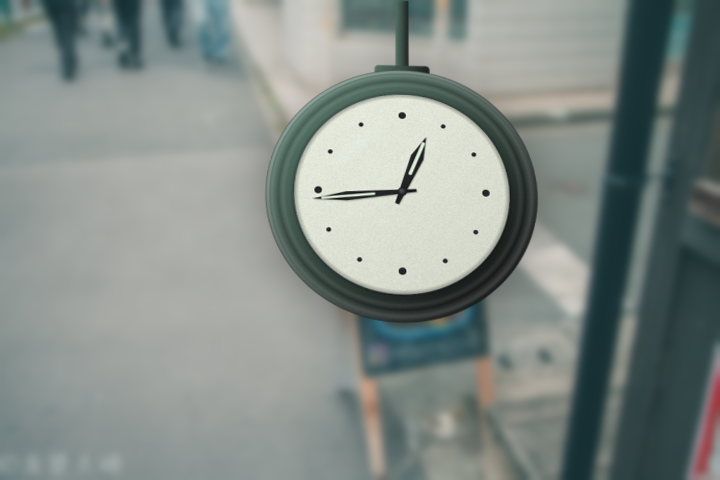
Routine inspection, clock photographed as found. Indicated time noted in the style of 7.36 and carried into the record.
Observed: 12.44
